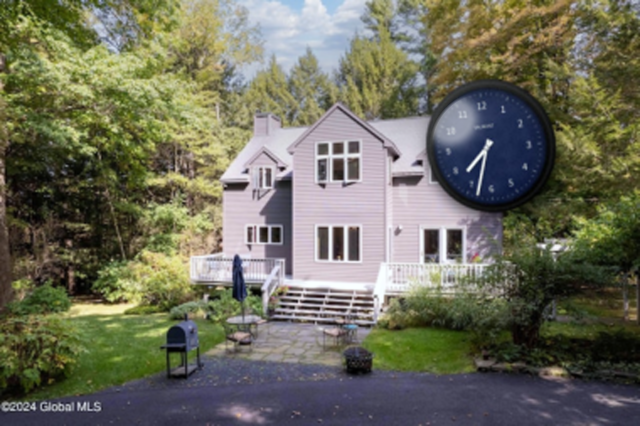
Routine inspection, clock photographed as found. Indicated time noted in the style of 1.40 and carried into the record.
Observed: 7.33
